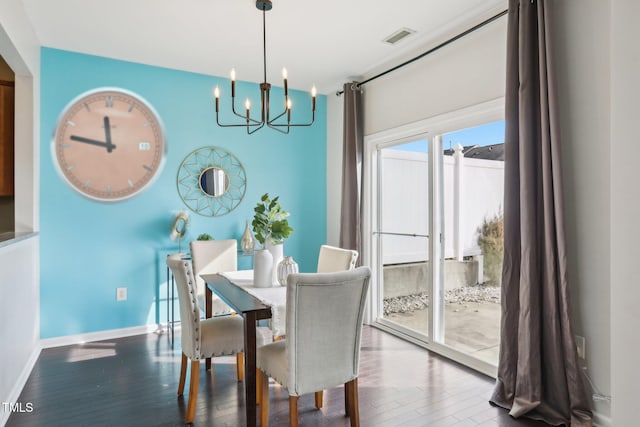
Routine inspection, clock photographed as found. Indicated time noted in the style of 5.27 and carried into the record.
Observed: 11.47
